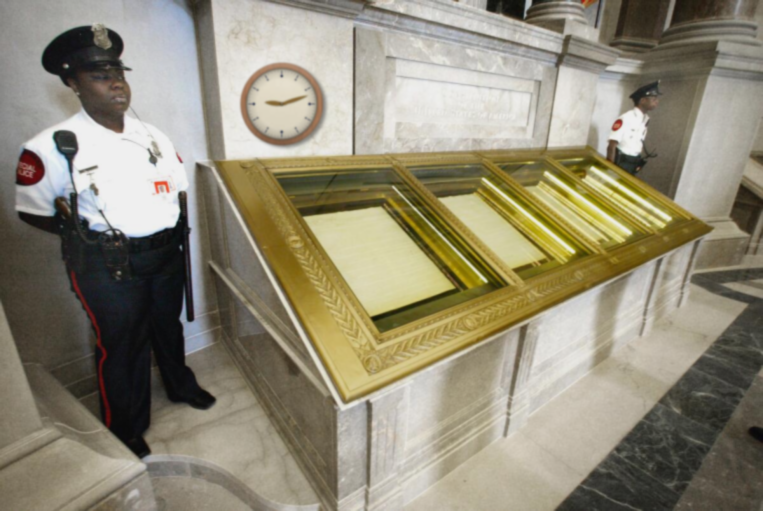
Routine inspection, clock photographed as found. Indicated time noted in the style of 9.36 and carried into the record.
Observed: 9.12
